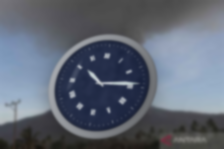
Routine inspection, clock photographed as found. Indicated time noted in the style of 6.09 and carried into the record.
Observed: 10.14
